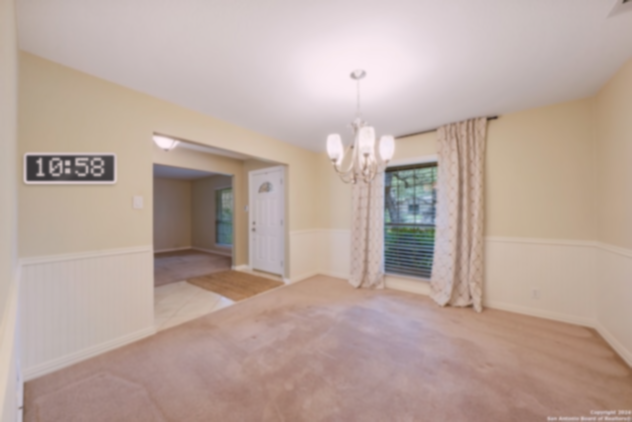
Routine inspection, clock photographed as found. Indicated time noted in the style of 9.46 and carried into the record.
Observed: 10.58
